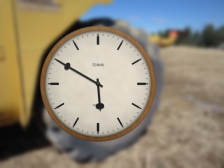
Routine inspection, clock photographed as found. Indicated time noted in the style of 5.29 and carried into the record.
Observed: 5.50
